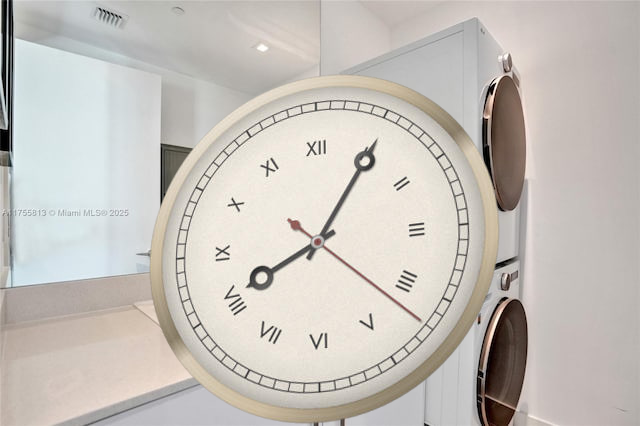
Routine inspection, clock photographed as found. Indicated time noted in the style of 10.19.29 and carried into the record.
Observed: 8.05.22
